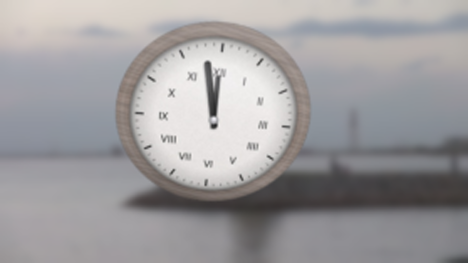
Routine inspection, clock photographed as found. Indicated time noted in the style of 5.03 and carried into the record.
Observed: 11.58
